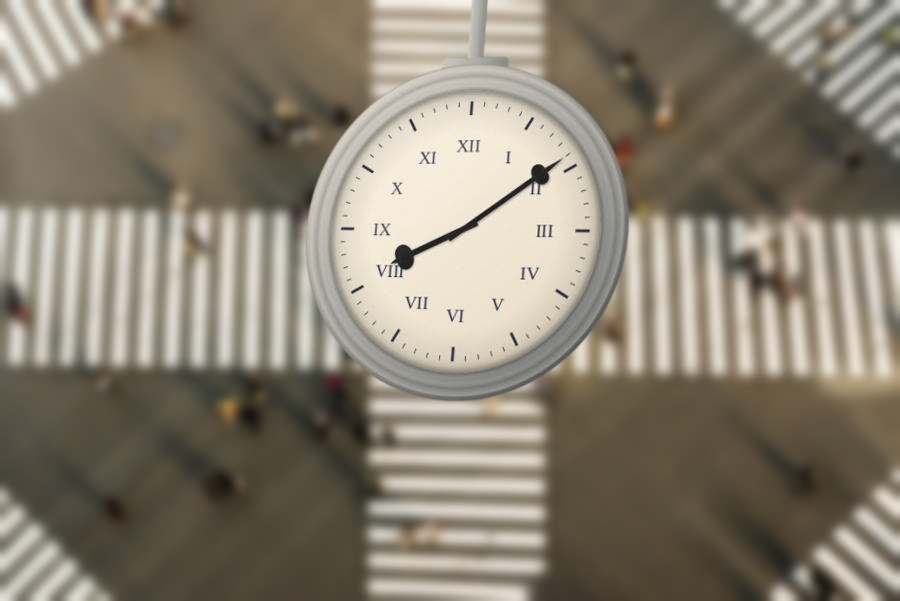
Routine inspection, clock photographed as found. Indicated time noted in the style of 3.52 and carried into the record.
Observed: 8.09
